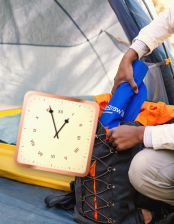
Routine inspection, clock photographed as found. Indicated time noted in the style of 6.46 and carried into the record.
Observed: 12.56
